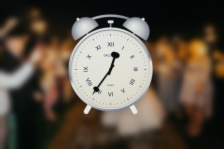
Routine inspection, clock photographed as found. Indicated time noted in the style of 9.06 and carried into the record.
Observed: 12.36
